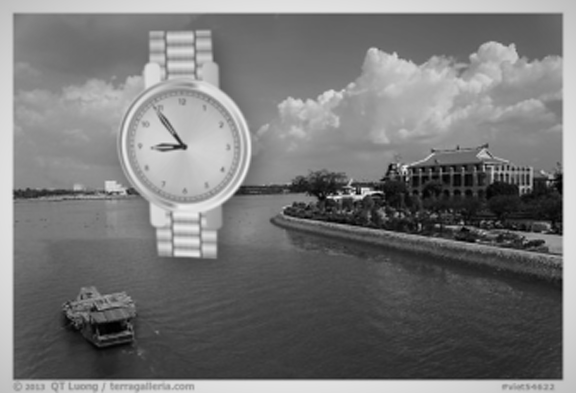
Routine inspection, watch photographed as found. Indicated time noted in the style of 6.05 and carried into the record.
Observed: 8.54
